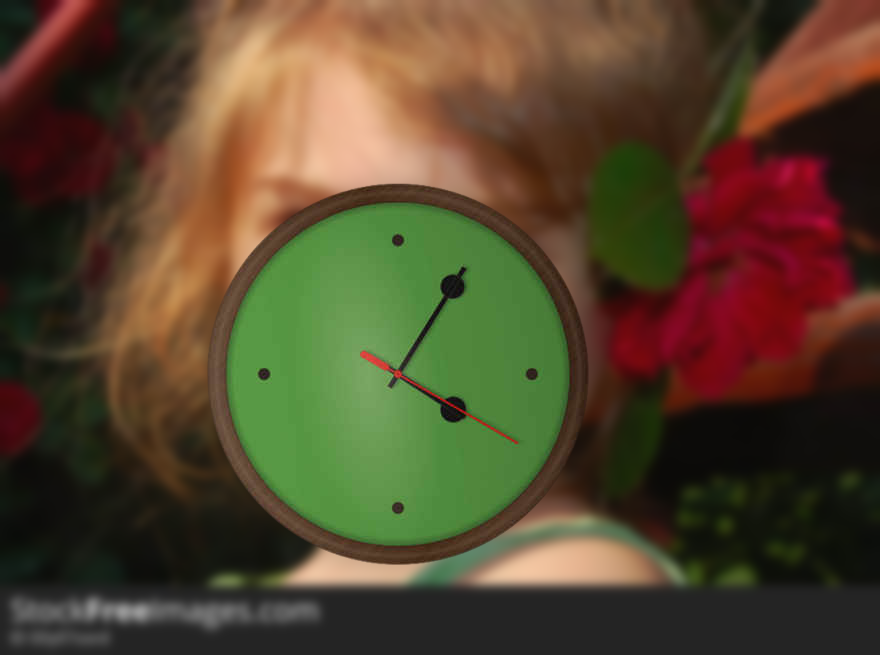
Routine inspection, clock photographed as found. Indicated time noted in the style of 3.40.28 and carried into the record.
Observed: 4.05.20
